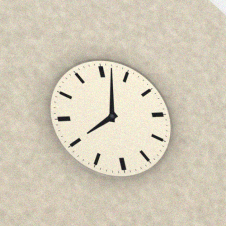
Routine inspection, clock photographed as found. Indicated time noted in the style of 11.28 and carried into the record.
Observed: 8.02
